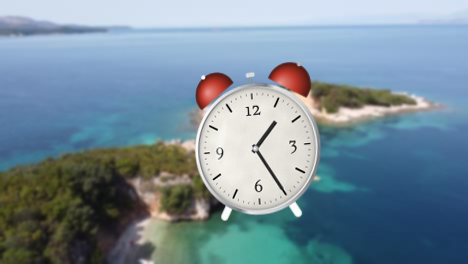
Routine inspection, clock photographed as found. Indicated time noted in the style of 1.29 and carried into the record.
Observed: 1.25
